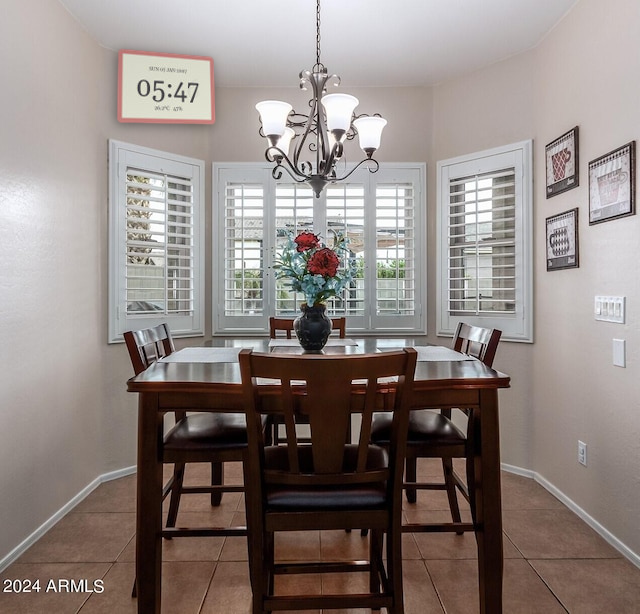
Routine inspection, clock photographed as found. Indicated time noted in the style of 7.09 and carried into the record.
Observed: 5.47
